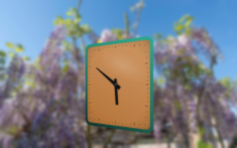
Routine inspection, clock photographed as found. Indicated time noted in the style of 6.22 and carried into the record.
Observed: 5.51
